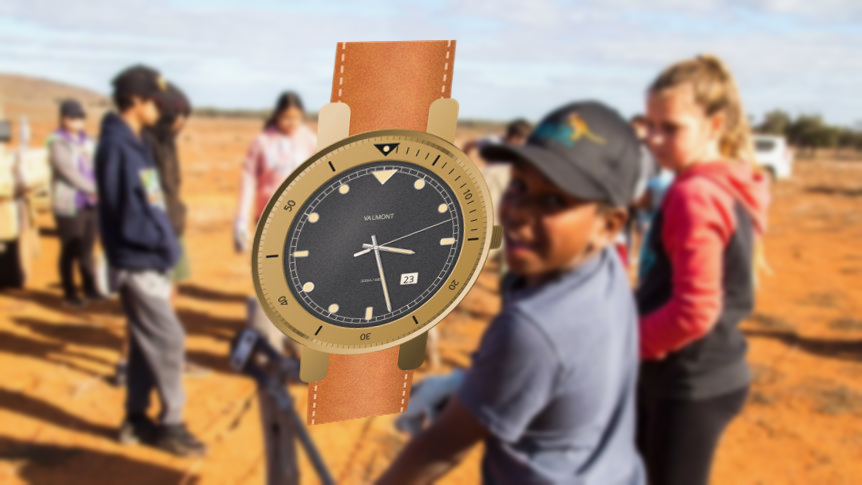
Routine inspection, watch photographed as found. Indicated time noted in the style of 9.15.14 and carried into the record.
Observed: 3.27.12
